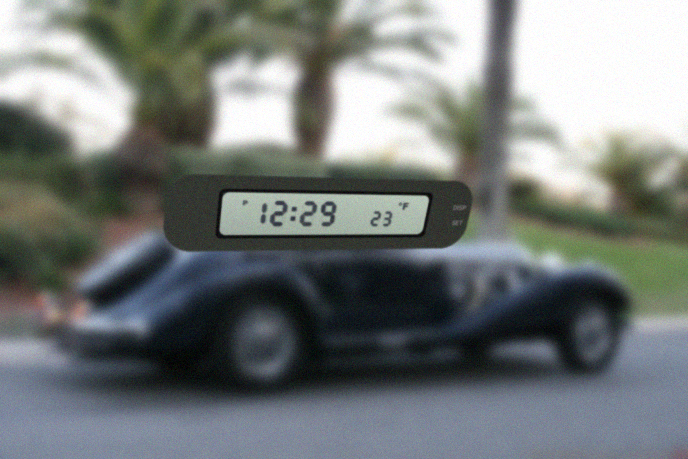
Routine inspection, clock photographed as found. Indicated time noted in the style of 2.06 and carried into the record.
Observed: 12.29
